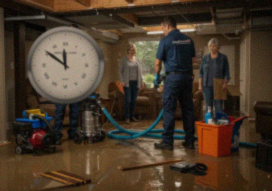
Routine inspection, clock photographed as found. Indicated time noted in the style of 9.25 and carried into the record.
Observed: 11.51
